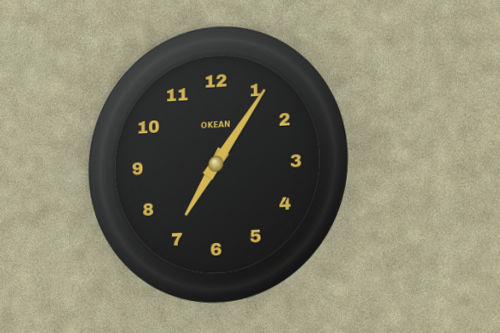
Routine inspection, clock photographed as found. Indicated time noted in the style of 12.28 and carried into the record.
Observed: 7.06
